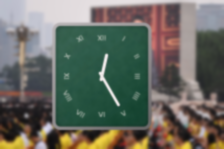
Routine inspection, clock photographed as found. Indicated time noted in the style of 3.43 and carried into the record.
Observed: 12.25
